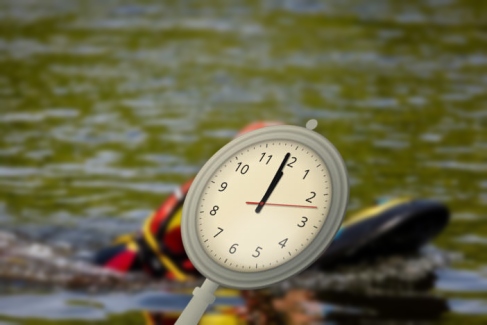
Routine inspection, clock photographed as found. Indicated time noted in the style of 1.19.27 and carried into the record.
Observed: 11.59.12
